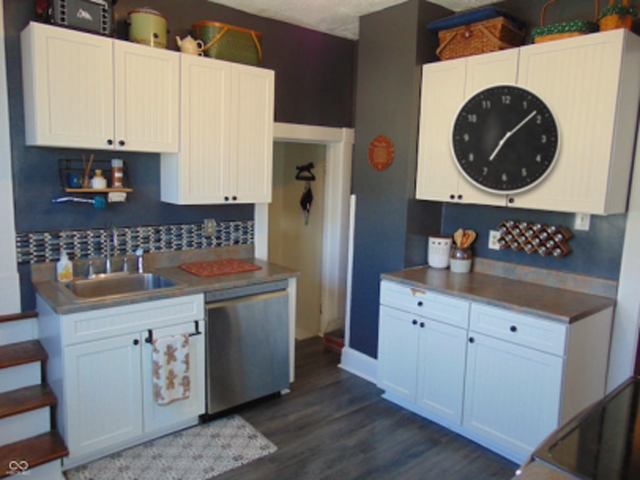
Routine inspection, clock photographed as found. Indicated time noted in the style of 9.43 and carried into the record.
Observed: 7.08
